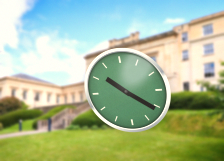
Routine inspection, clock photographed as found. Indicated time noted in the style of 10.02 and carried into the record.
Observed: 10.21
